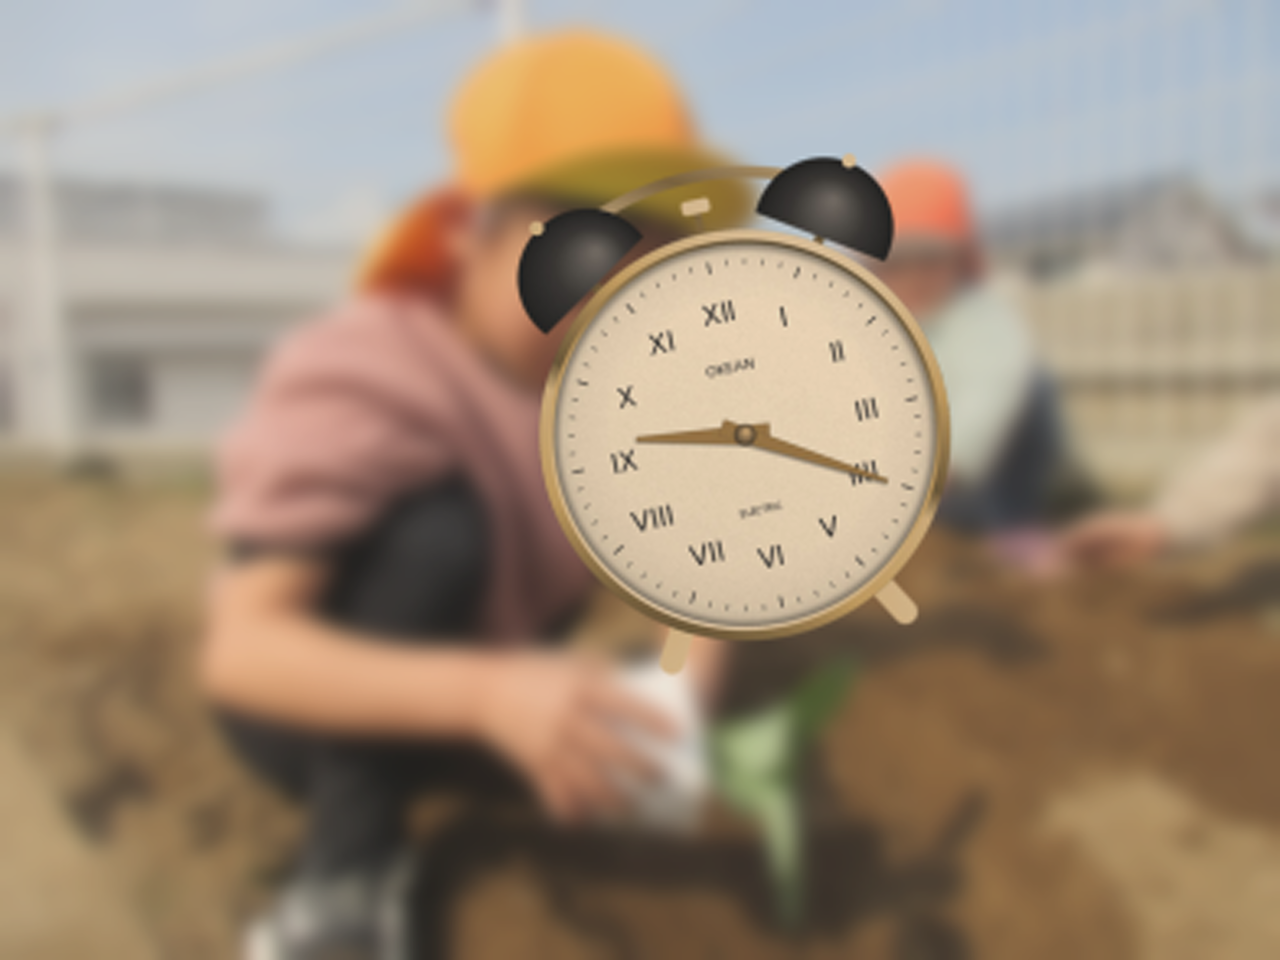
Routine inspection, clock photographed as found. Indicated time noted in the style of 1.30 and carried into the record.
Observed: 9.20
